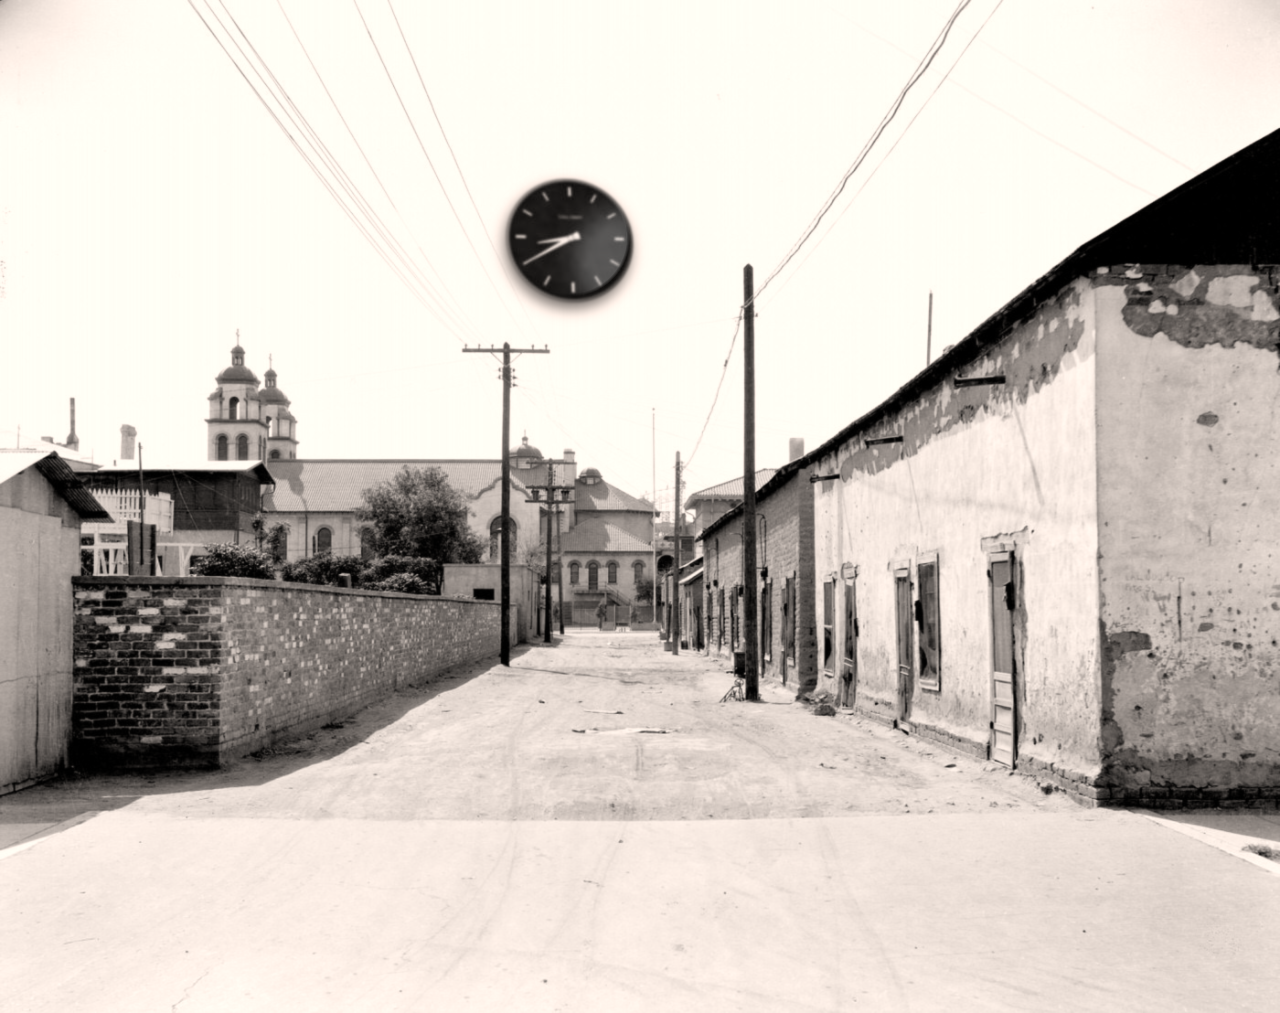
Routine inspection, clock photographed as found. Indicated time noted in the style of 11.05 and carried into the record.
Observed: 8.40
